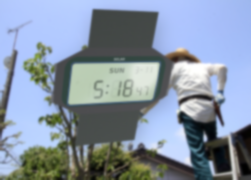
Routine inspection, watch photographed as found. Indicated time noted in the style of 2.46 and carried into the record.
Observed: 5.18
